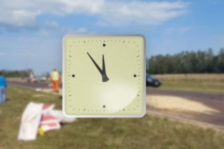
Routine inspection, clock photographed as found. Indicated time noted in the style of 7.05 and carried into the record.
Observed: 11.54
